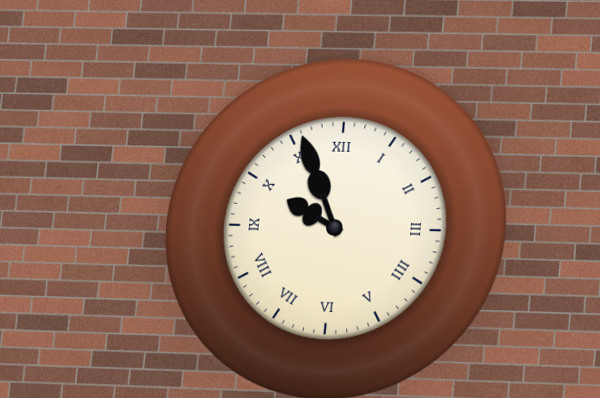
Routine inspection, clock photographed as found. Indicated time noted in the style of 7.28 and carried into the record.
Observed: 9.56
